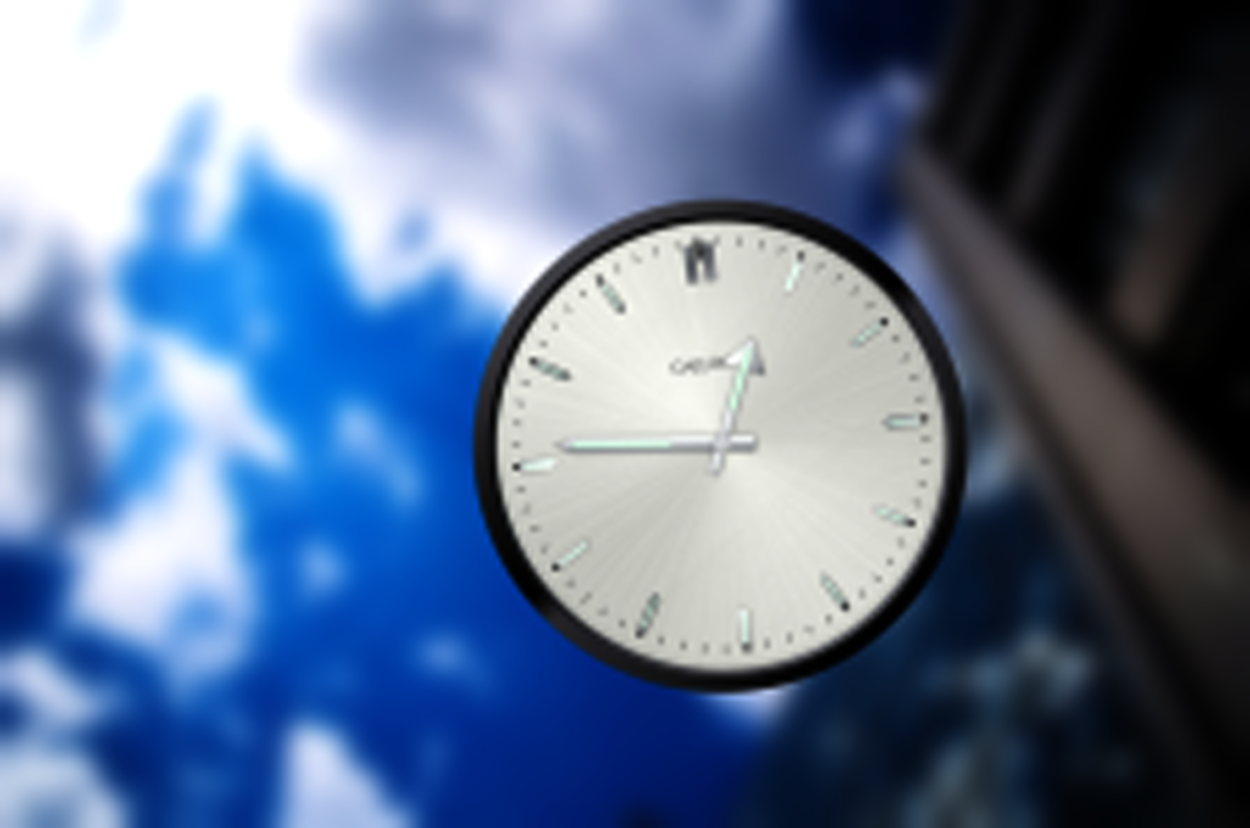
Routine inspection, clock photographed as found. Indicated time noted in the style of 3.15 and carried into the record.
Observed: 12.46
